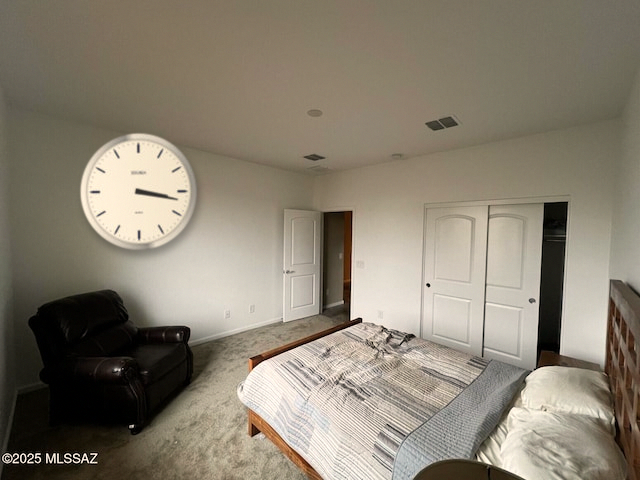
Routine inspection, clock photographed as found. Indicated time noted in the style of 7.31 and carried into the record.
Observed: 3.17
